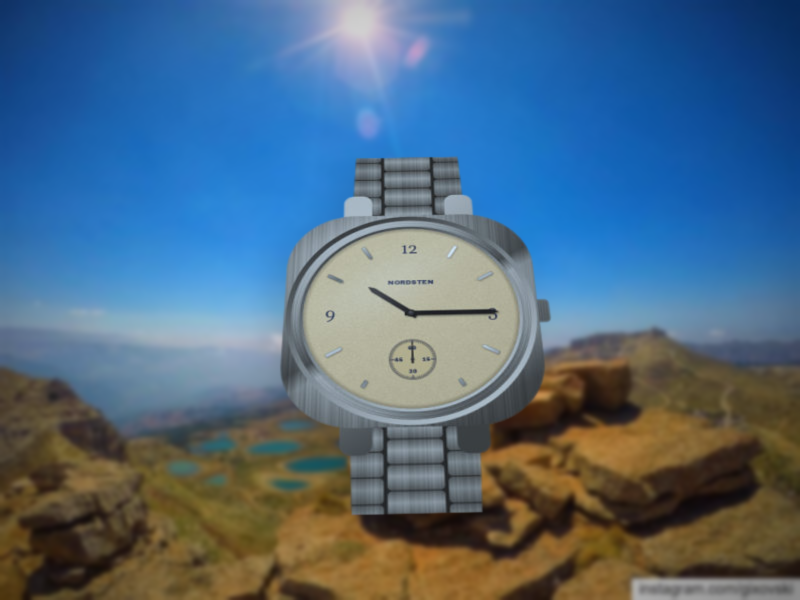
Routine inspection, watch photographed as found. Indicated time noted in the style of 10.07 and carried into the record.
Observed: 10.15
